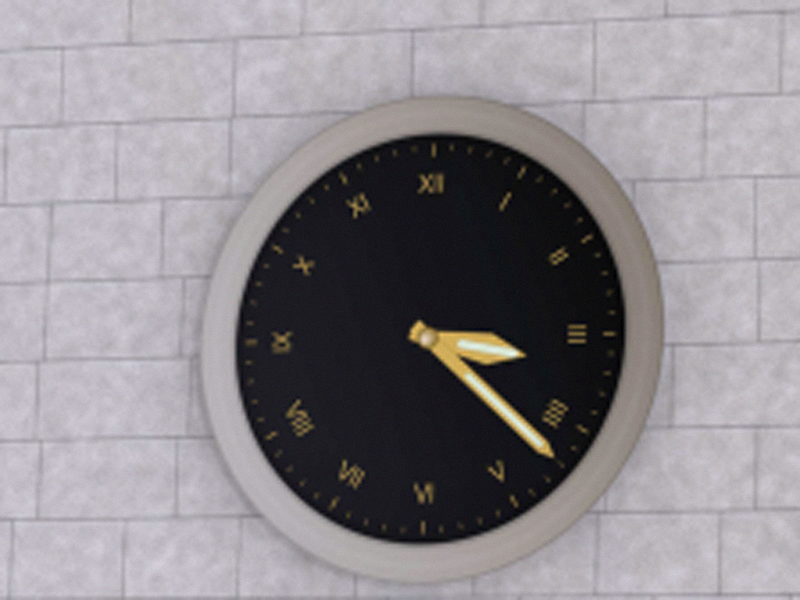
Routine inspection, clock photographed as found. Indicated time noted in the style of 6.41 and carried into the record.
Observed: 3.22
